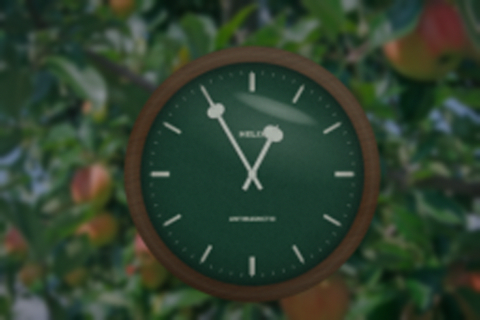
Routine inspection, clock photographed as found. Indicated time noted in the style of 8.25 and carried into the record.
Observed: 12.55
